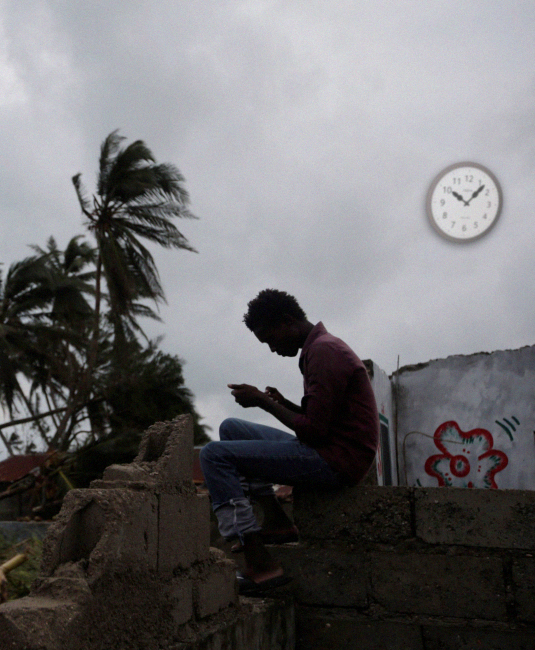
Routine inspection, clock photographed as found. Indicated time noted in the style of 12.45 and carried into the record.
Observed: 10.07
